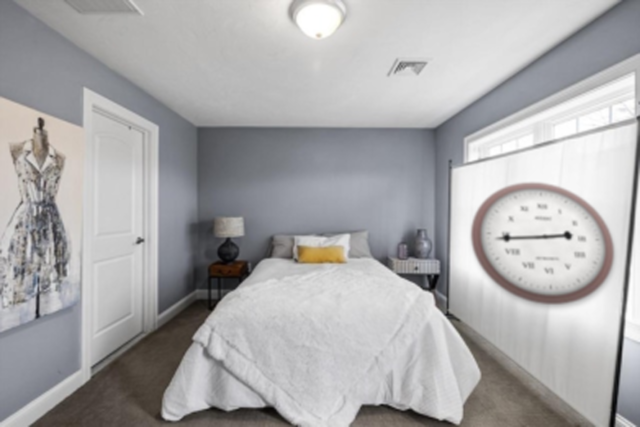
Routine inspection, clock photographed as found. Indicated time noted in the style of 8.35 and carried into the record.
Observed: 2.44
